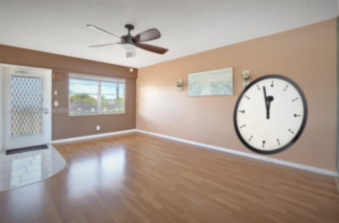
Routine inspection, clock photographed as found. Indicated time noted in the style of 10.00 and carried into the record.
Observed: 11.57
